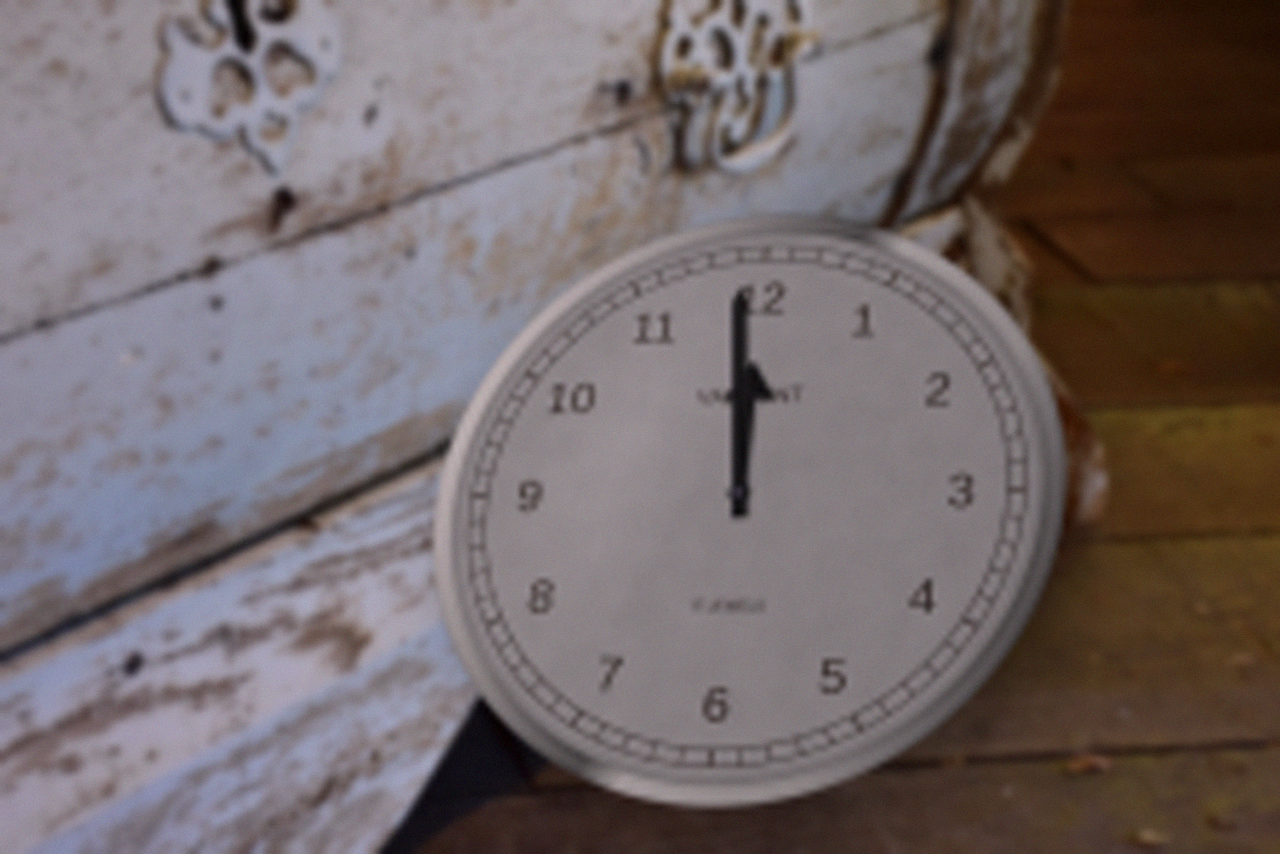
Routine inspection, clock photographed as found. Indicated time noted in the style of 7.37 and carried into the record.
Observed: 11.59
